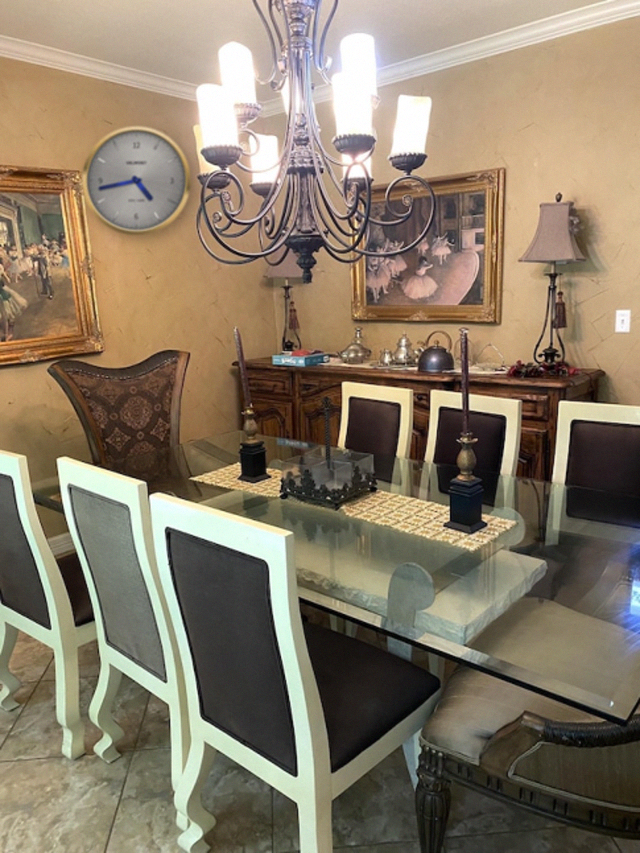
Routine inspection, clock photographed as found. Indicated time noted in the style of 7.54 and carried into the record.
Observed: 4.43
